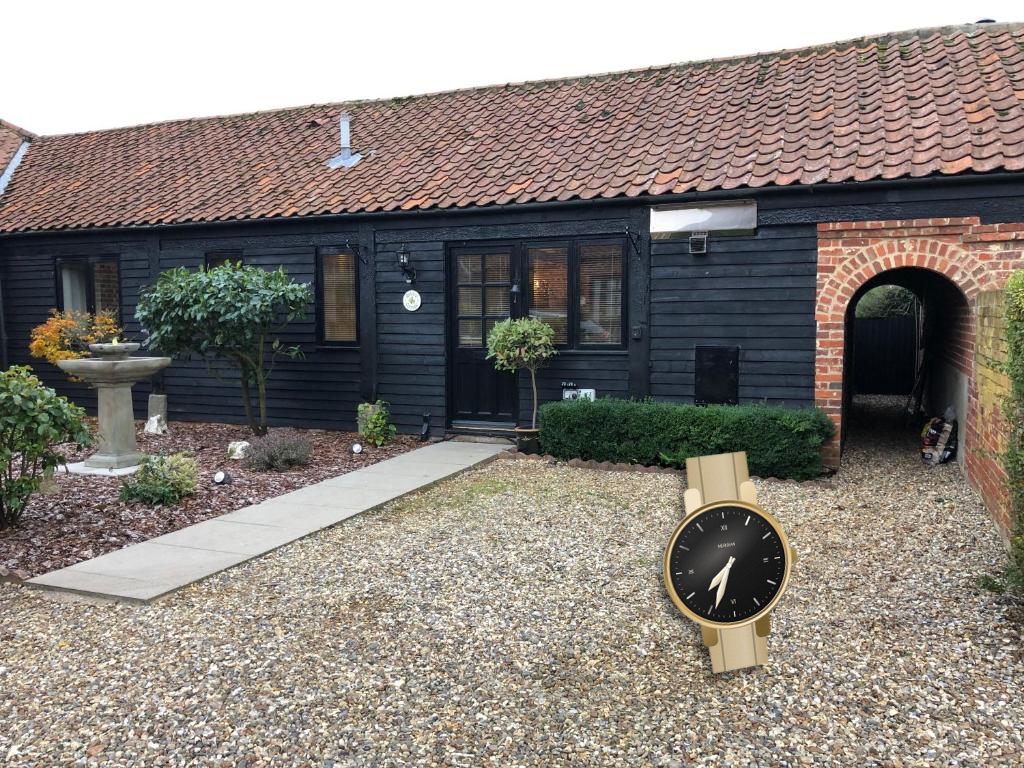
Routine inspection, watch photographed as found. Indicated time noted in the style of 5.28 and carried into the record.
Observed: 7.34
